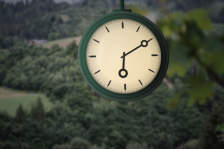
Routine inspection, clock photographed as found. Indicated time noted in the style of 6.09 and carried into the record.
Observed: 6.10
